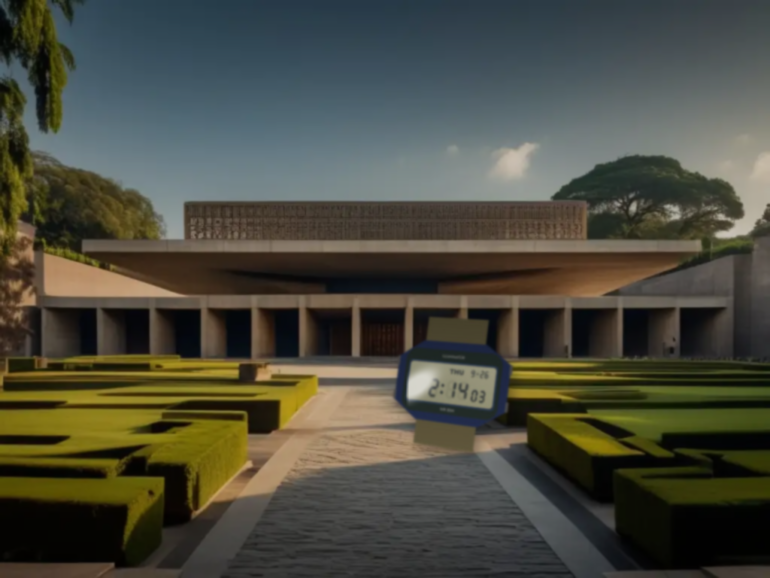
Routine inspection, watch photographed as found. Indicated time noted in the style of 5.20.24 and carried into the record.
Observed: 2.14.03
